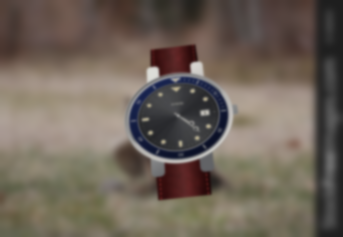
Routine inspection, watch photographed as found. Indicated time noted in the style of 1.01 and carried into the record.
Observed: 4.23
